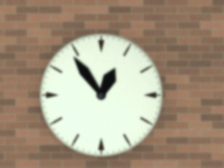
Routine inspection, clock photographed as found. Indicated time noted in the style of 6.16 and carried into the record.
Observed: 12.54
